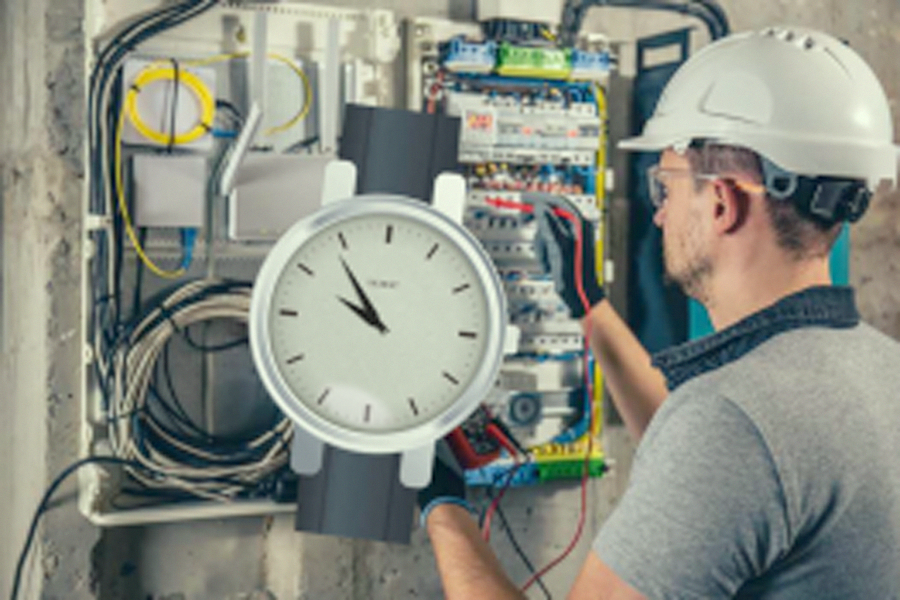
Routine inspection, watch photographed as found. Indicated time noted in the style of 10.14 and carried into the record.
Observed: 9.54
